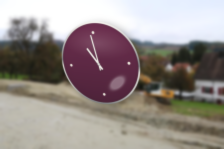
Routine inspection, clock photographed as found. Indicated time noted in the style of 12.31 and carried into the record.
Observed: 10.59
